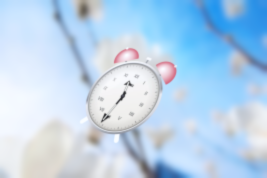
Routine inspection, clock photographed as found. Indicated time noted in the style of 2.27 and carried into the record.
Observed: 11.31
